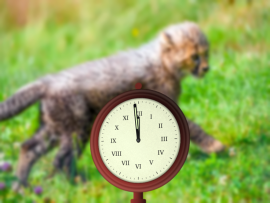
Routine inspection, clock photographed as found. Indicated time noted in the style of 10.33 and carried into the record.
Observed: 11.59
